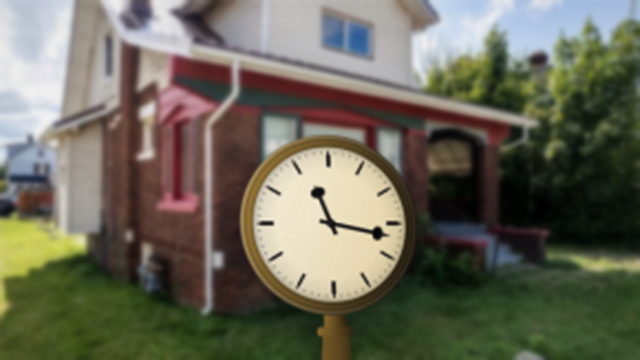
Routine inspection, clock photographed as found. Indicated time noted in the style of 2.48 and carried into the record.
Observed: 11.17
